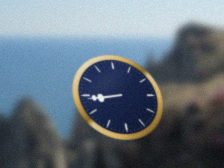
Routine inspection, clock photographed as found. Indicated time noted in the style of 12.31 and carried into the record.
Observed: 8.44
